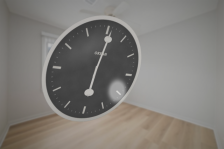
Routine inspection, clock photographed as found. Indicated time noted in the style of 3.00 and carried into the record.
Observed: 6.01
